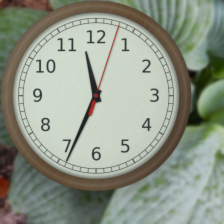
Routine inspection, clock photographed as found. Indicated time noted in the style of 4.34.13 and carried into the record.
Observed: 11.34.03
